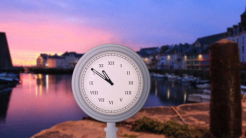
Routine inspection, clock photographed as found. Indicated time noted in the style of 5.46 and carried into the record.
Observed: 10.51
